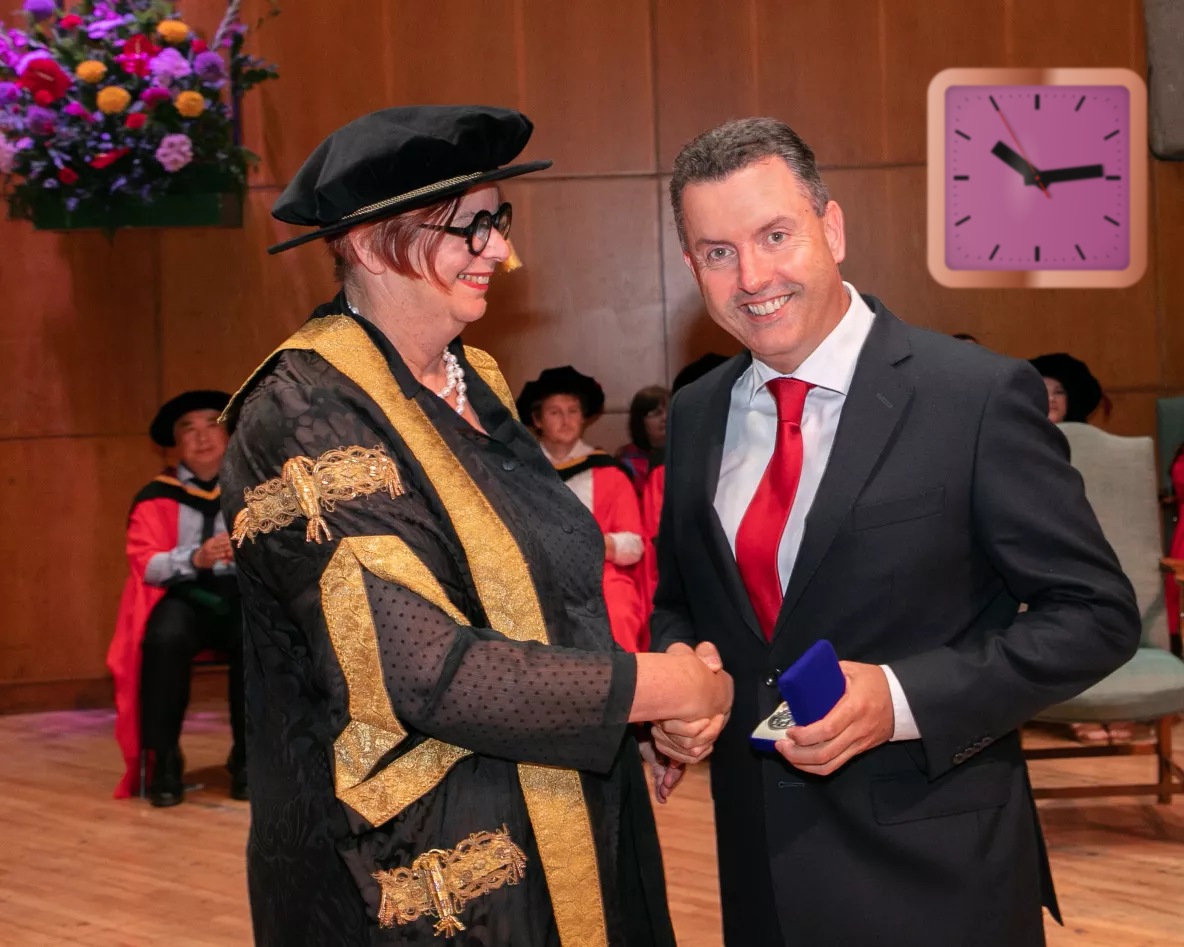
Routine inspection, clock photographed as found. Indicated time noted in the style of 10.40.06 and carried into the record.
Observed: 10.13.55
